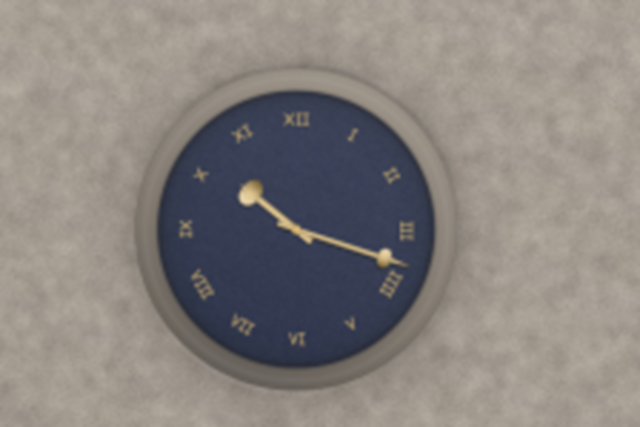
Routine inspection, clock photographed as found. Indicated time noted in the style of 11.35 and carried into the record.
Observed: 10.18
